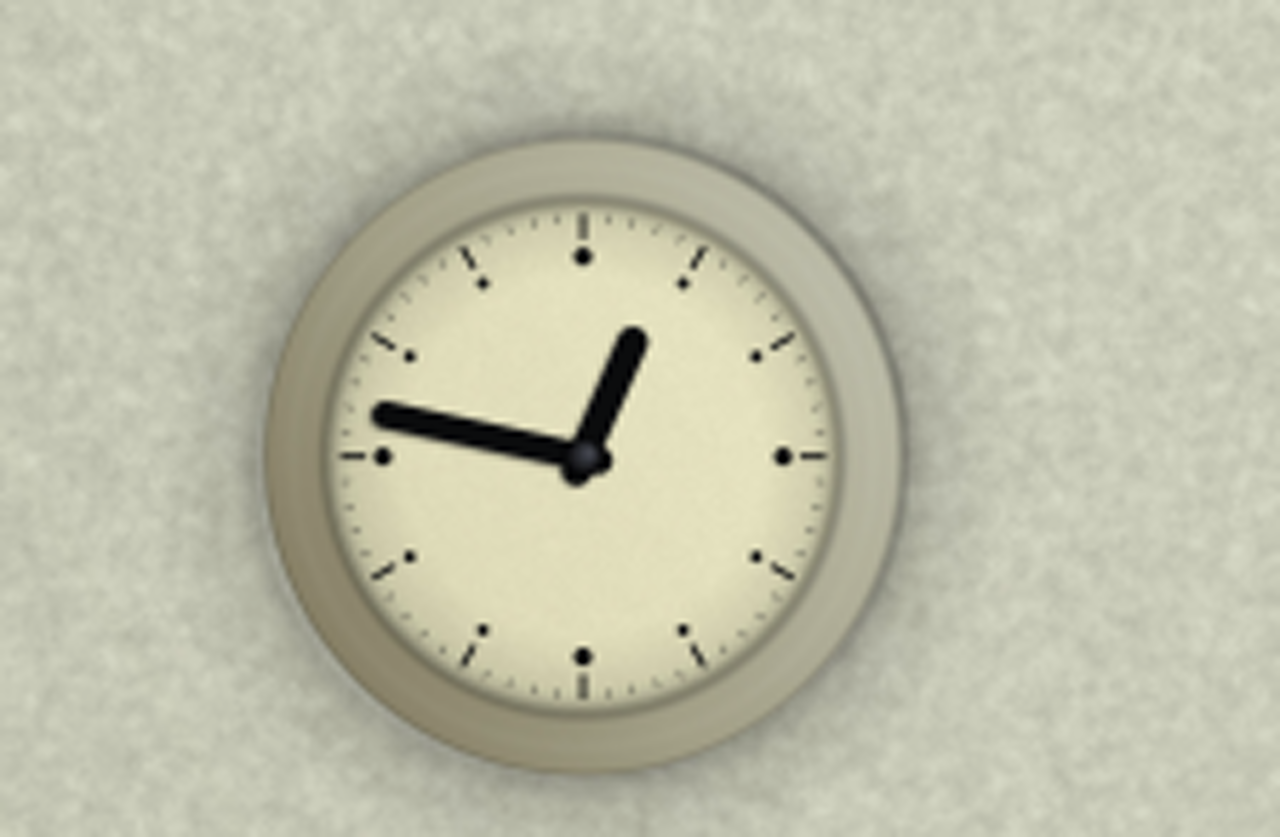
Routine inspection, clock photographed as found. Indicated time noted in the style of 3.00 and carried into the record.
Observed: 12.47
